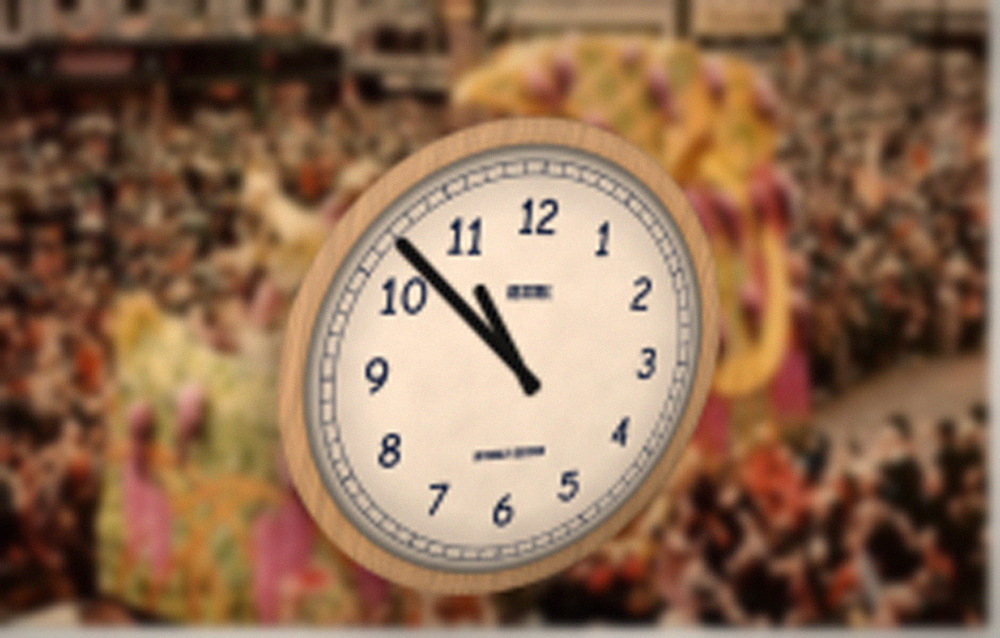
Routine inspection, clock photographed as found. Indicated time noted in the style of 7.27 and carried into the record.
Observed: 10.52
